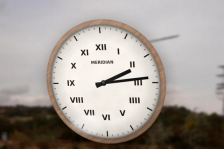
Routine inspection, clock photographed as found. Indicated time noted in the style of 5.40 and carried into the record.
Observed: 2.14
